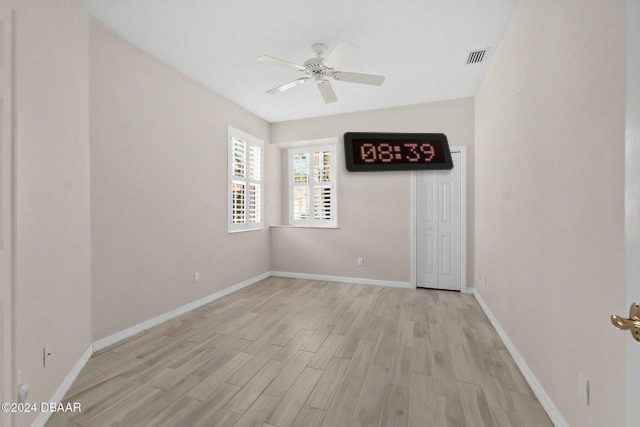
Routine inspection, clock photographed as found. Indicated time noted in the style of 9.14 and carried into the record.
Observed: 8.39
